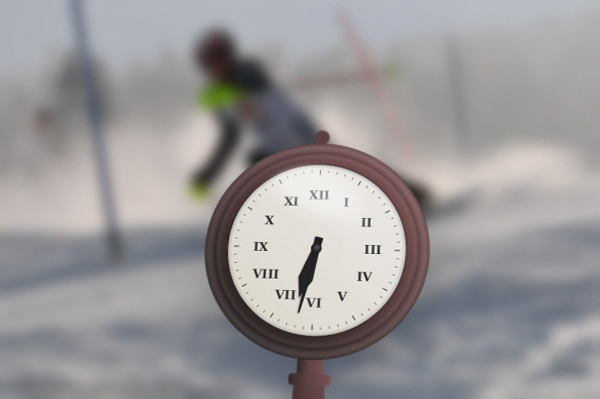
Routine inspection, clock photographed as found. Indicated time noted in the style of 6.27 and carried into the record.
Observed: 6.32
